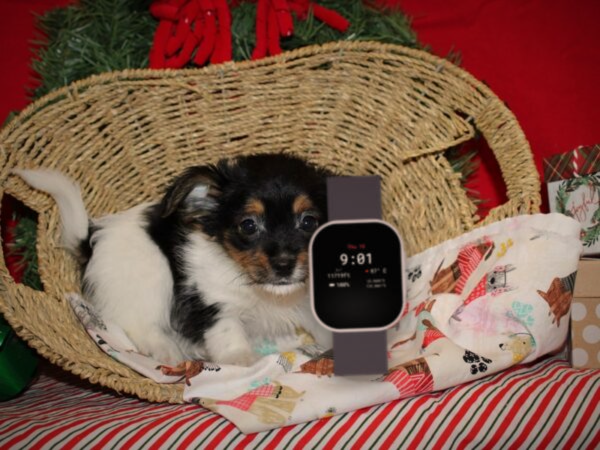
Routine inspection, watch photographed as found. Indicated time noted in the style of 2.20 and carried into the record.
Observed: 9.01
